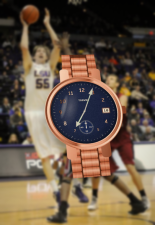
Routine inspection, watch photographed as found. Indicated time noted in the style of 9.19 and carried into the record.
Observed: 7.04
